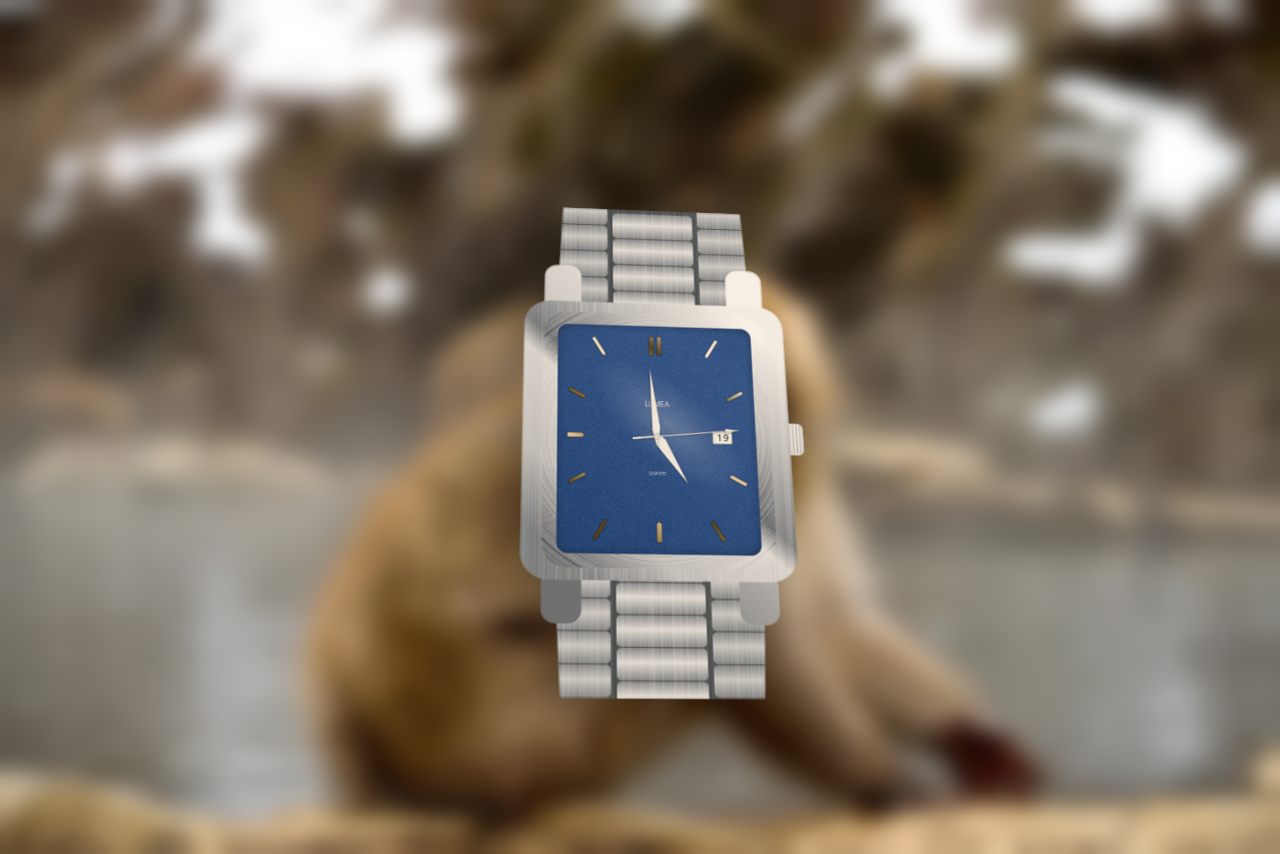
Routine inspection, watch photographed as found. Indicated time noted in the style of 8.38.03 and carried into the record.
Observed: 4.59.14
